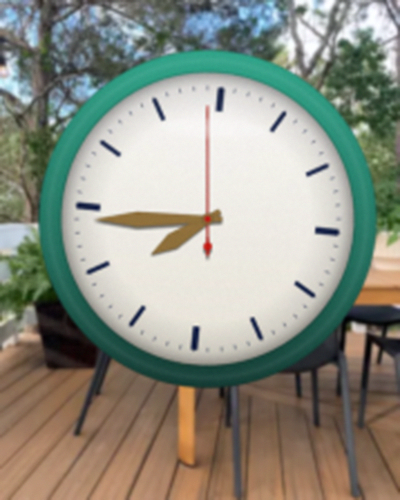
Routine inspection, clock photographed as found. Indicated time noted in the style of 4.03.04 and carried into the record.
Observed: 7.43.59
